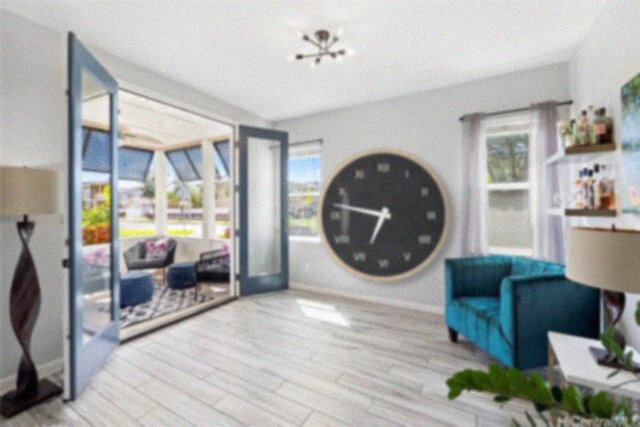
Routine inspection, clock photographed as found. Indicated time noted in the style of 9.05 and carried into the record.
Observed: 6.47
